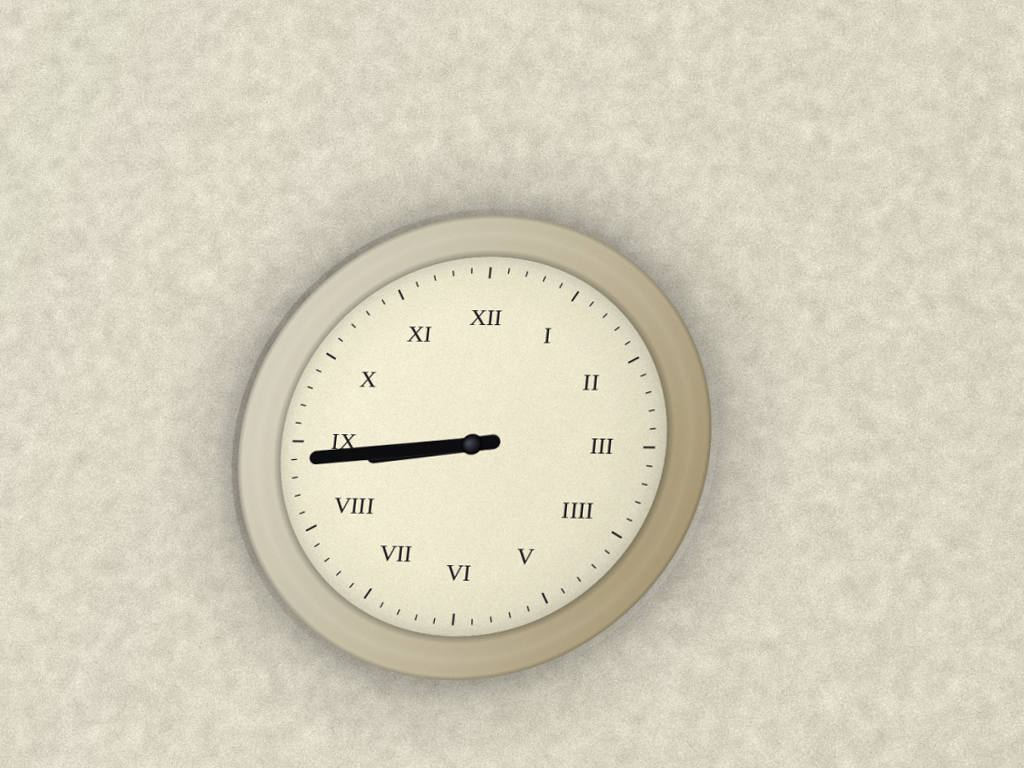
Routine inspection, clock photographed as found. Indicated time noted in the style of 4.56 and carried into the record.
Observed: 8.44
